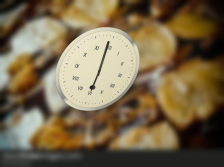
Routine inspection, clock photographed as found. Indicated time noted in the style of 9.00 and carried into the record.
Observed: 5.59
